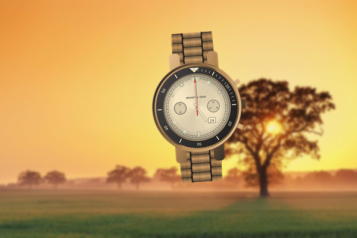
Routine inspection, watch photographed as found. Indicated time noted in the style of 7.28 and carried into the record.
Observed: 5.00
